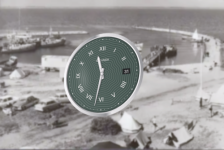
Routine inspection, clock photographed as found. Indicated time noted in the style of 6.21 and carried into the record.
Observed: 11.32
